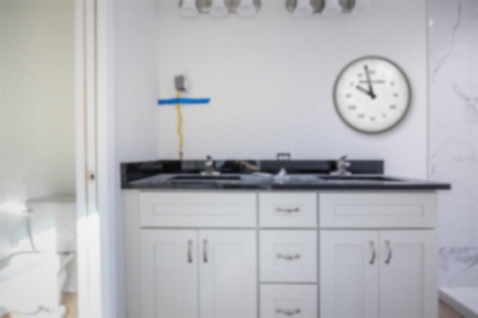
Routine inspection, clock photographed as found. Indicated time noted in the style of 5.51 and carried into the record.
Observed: 9.58
